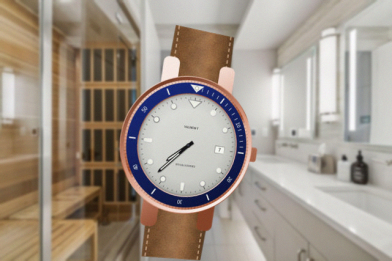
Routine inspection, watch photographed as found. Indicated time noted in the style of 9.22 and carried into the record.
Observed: 7.37
